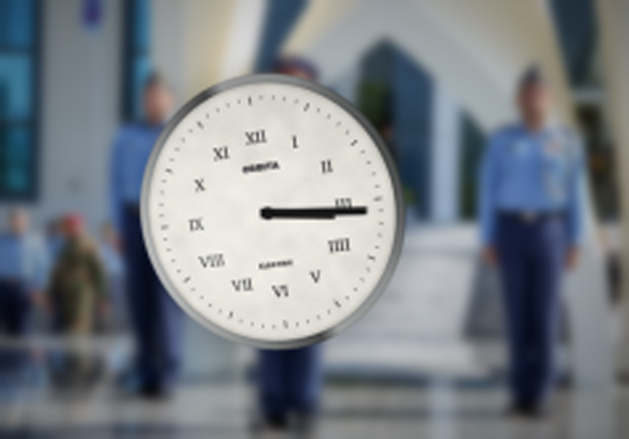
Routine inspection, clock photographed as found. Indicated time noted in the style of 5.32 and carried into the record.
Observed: 3.16
